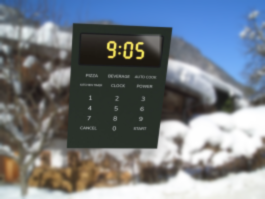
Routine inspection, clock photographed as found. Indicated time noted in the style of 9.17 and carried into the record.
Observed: 9.05
